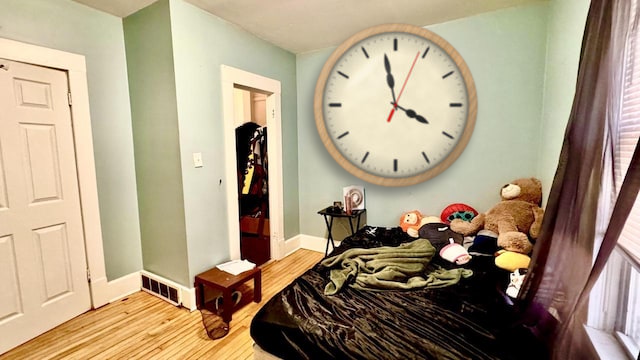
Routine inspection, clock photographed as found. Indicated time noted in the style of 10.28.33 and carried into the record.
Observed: 3.58.04
